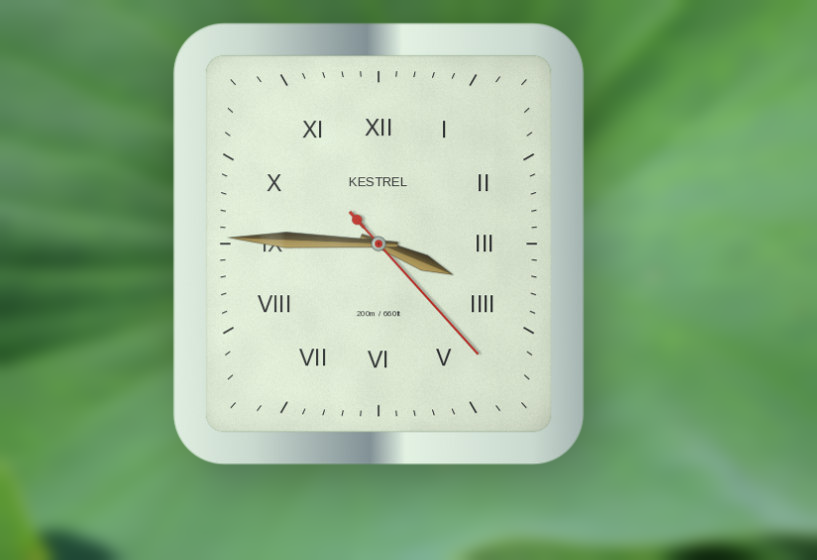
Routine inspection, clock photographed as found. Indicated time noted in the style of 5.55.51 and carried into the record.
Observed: 3.45.23
